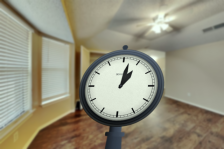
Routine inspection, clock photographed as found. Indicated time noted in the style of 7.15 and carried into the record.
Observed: 1.02
